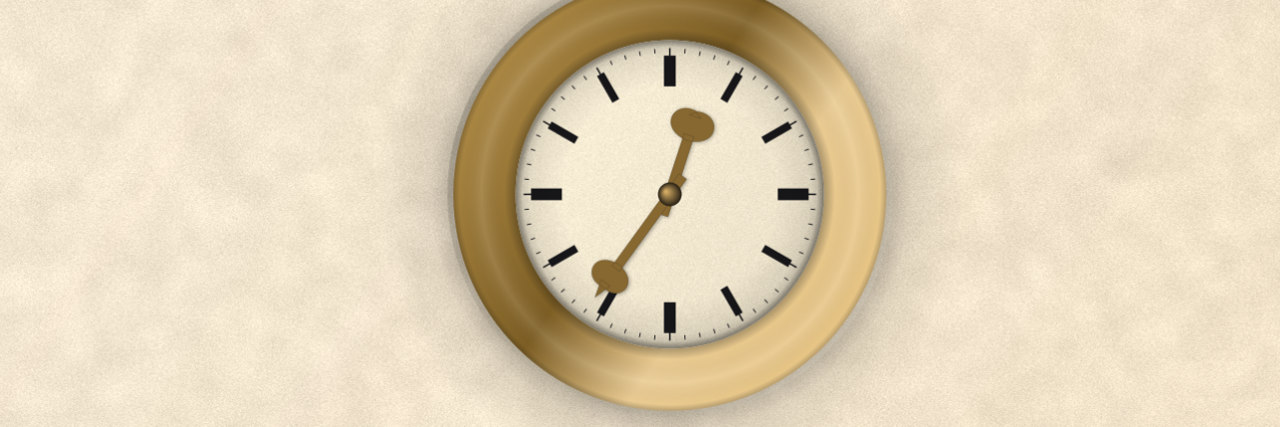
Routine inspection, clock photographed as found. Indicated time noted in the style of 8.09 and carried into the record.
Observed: 12.36
